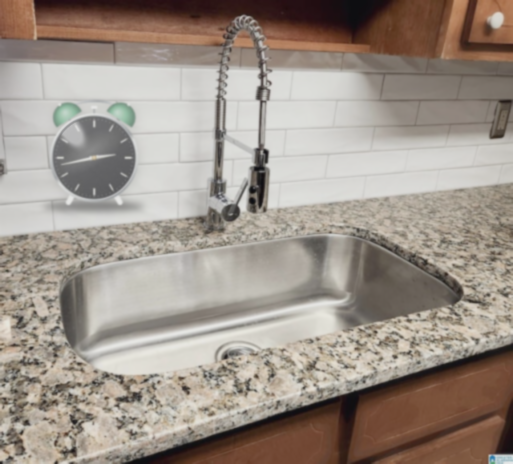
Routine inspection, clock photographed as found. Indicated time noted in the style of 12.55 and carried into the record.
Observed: 2.43
